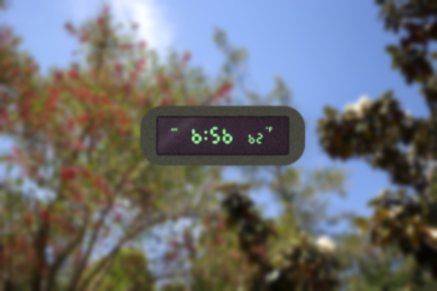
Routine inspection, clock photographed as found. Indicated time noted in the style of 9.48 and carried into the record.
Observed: 6.56
